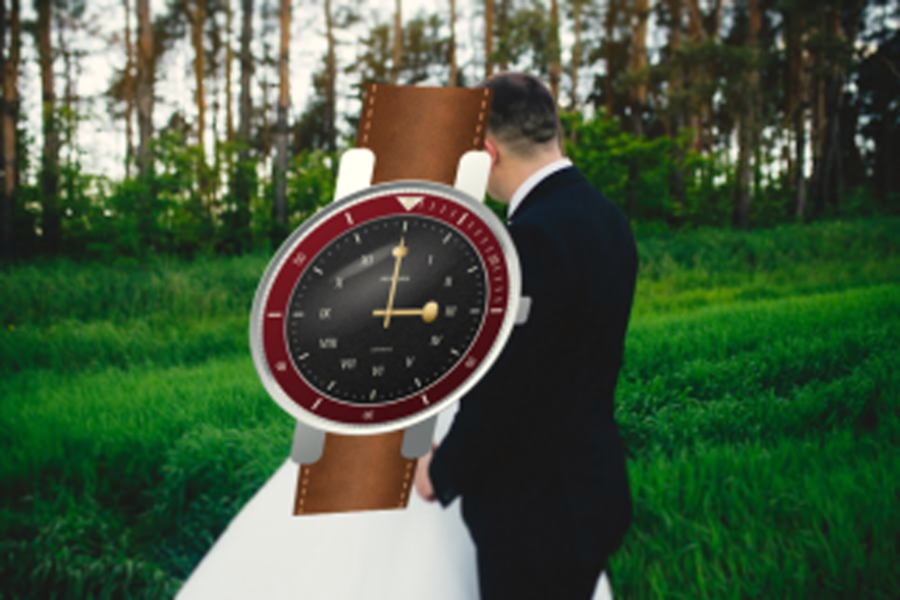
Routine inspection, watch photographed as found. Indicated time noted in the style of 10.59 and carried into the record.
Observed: 3.00
